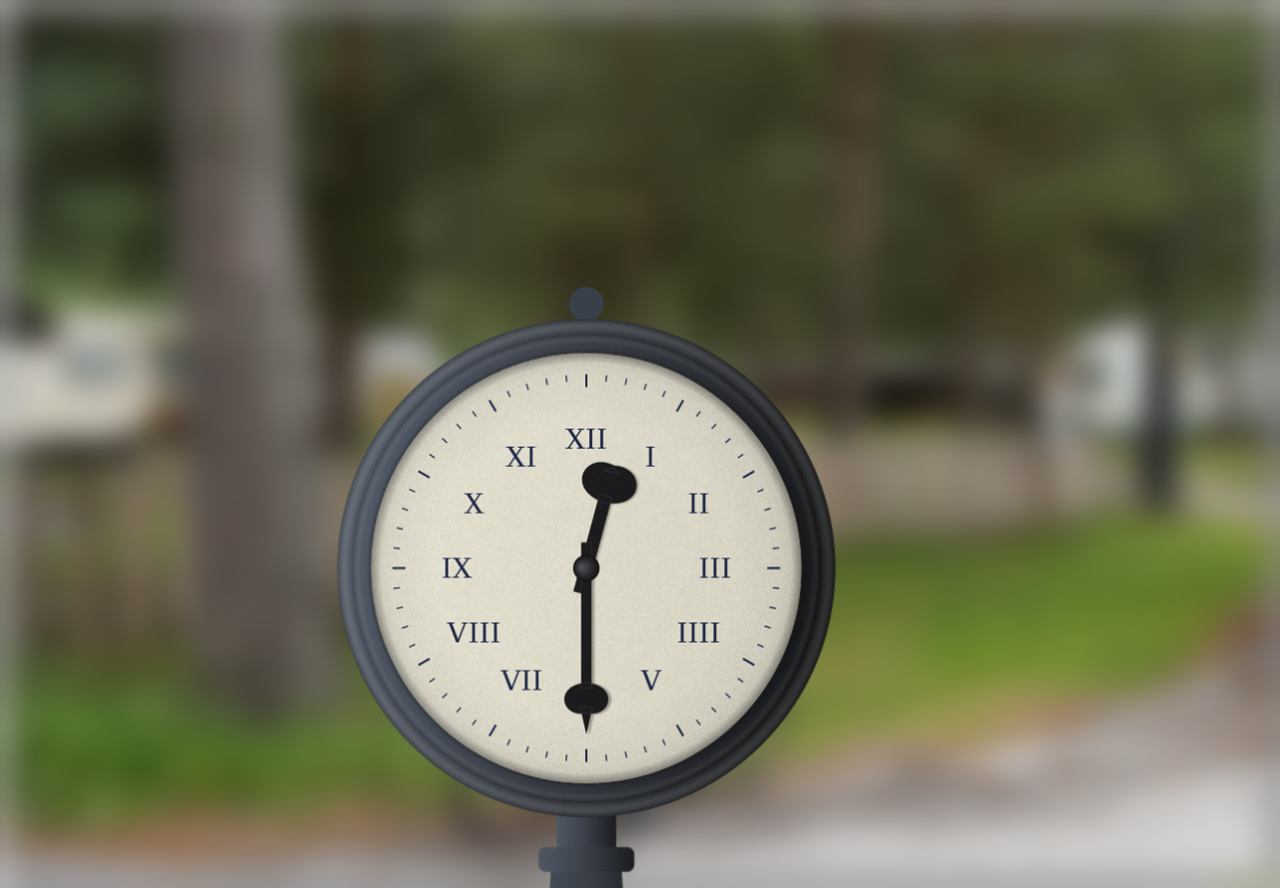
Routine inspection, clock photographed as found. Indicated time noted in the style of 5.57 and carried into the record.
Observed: 12.30
